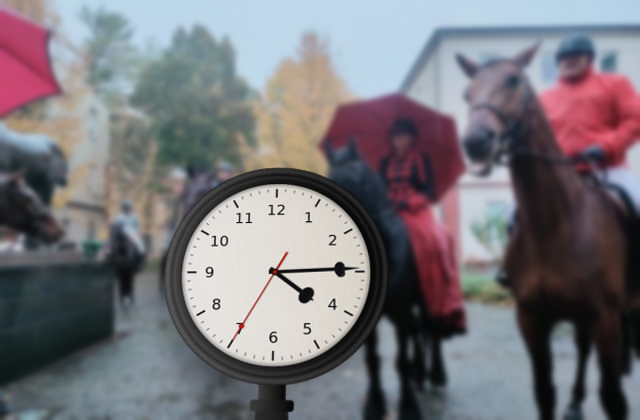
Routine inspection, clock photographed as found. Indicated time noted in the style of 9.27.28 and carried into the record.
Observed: 4.14.35
